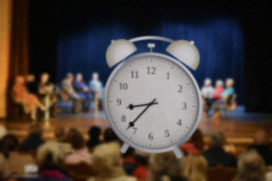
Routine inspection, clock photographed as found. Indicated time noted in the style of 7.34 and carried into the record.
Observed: 8.37
